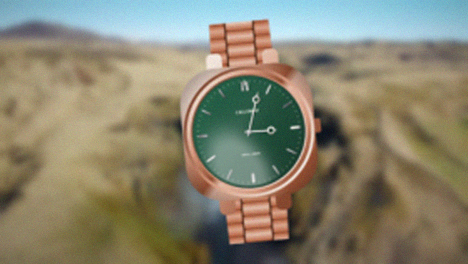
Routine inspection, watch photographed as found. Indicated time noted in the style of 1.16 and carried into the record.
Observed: 3.03
